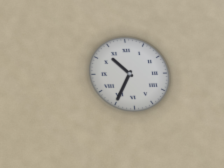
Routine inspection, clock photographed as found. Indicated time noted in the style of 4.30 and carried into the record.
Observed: 10.35
